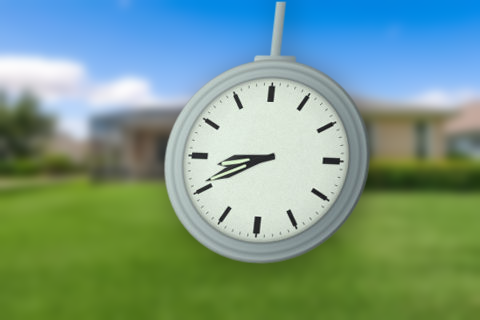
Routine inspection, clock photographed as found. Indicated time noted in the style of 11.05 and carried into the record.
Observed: 8.41
